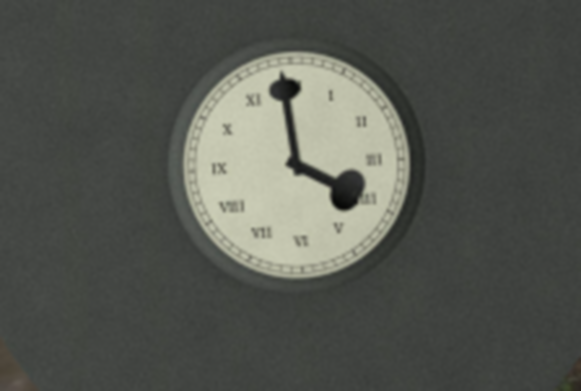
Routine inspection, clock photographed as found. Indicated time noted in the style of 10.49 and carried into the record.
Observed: 3.59
